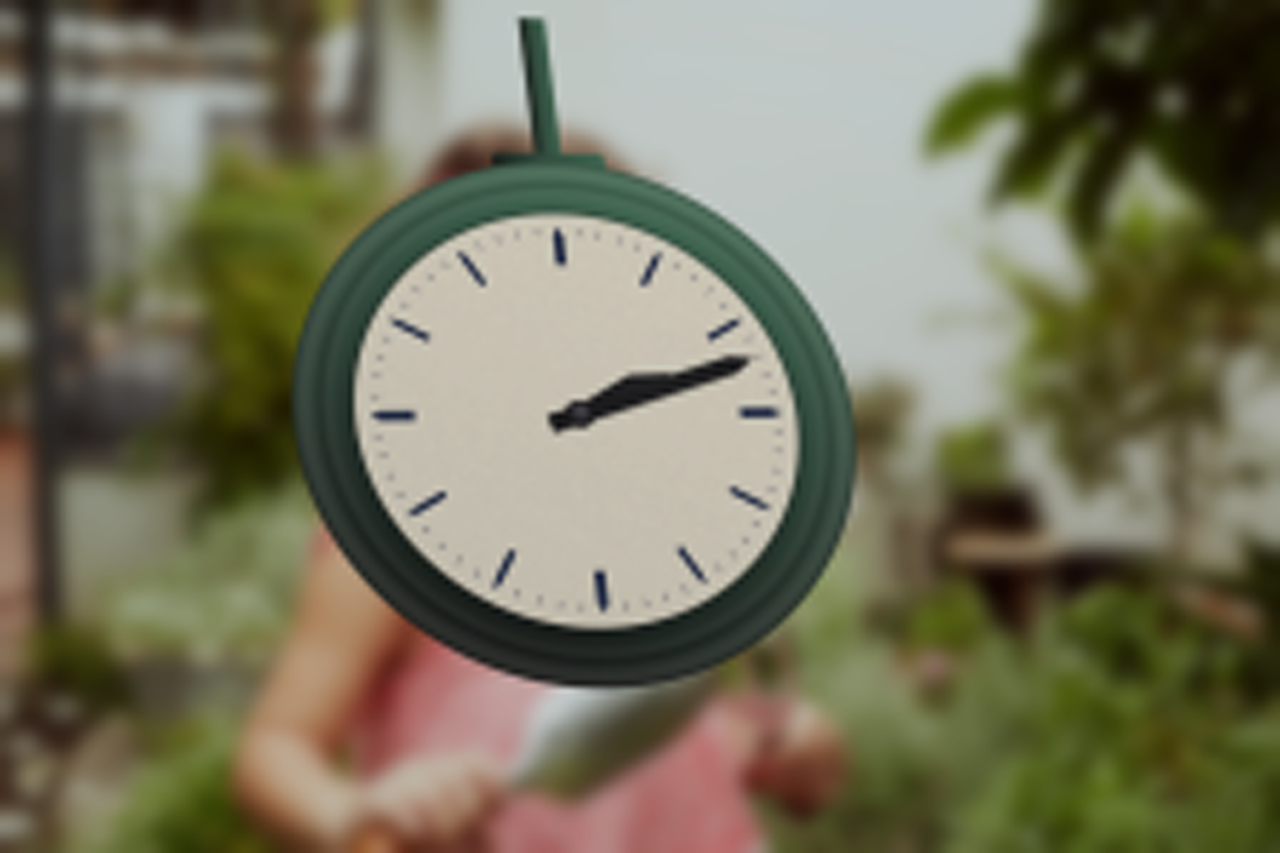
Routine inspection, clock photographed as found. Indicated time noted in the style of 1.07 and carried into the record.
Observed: 2.12
